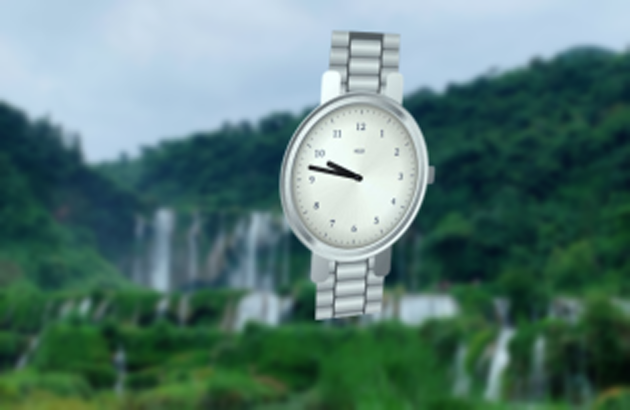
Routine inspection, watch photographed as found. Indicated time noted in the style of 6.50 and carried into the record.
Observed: 9.47
